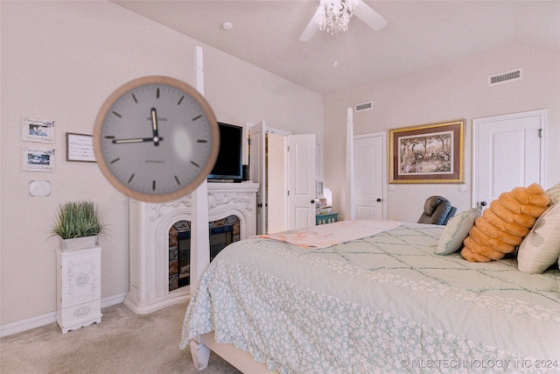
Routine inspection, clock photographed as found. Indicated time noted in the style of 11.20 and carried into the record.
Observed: 11.44
